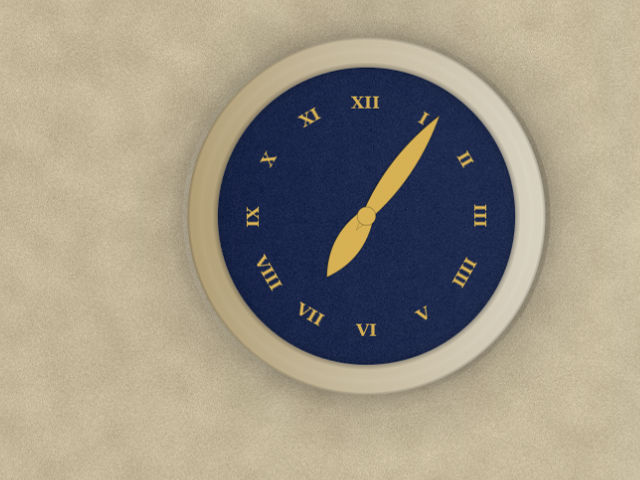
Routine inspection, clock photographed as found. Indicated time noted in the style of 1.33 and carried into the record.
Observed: 7.06
